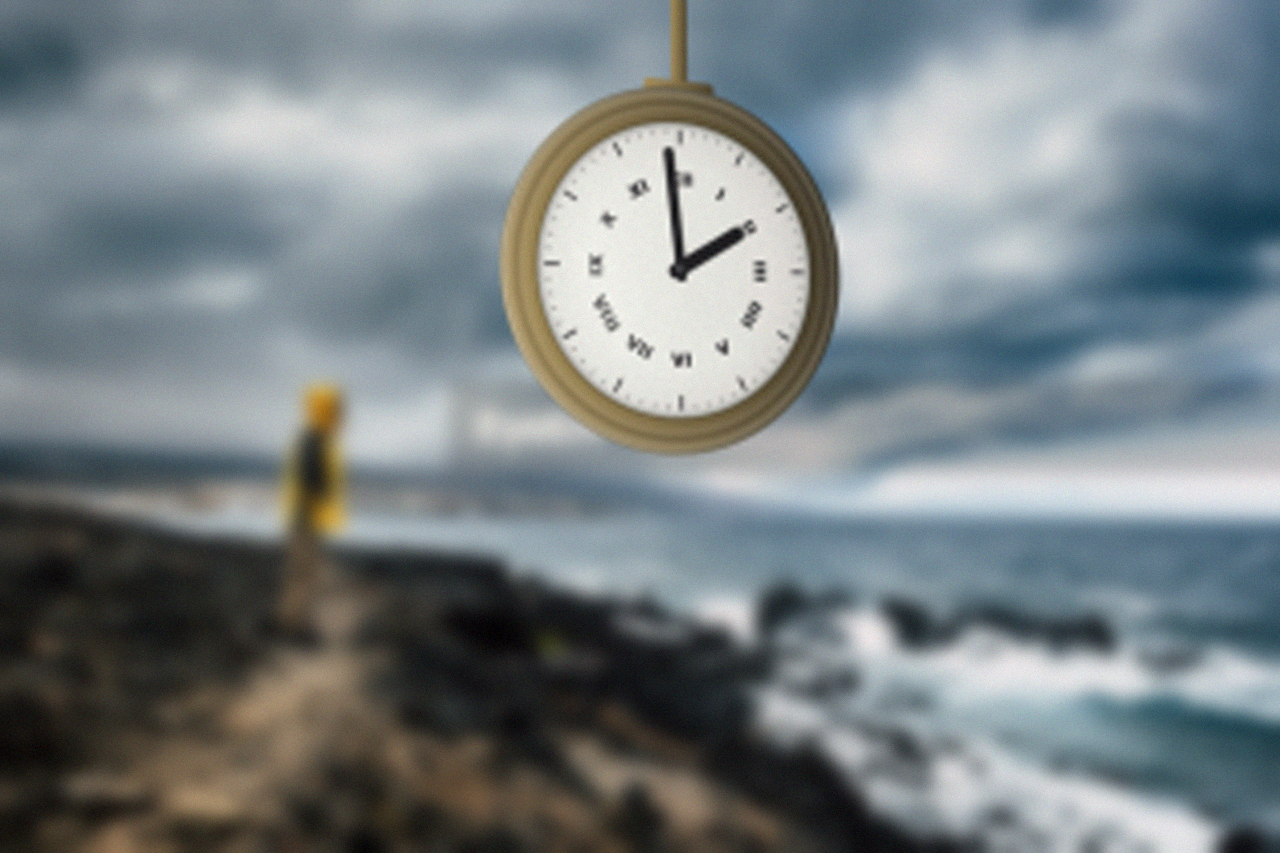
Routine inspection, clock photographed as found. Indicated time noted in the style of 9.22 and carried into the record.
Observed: 1.59
